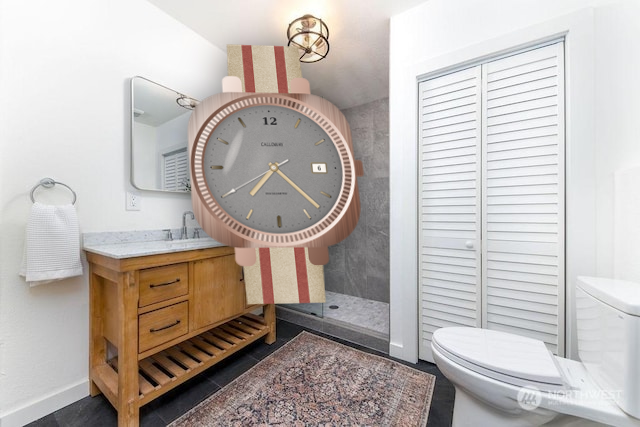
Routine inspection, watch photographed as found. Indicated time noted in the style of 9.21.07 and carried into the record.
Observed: 7.22.40
